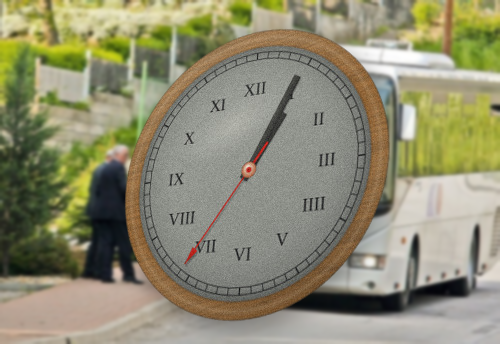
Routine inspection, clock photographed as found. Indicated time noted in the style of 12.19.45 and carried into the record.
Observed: 1.04.36
